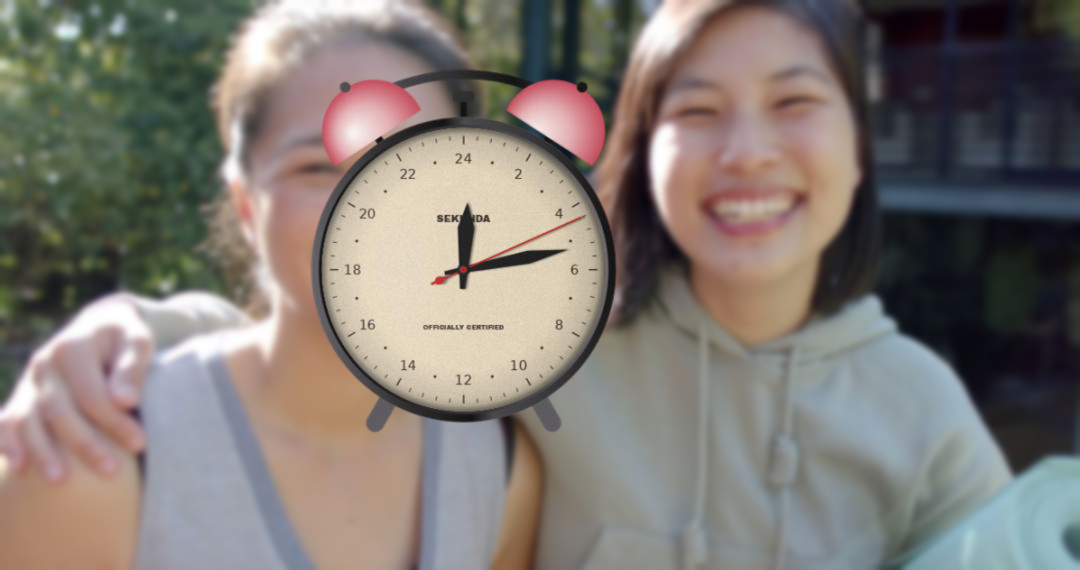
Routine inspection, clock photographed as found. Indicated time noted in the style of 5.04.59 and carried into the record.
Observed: 0.13.11
